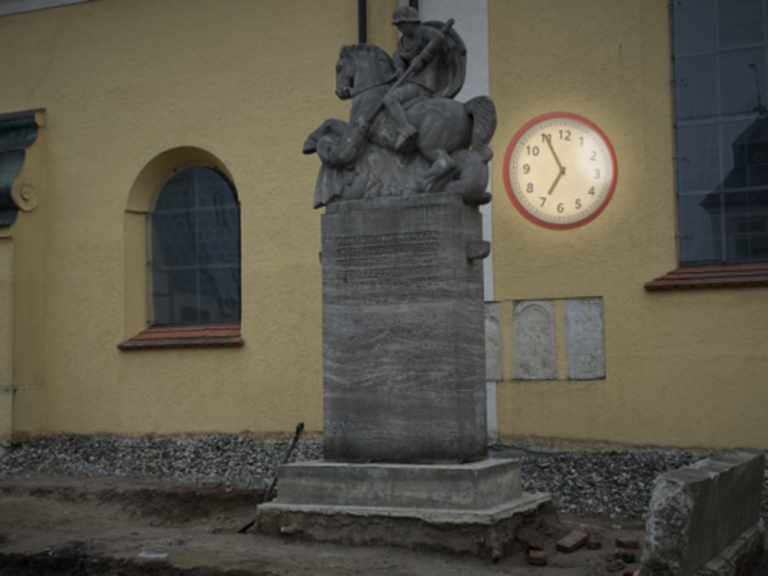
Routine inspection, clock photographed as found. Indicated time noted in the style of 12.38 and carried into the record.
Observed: 6.55
